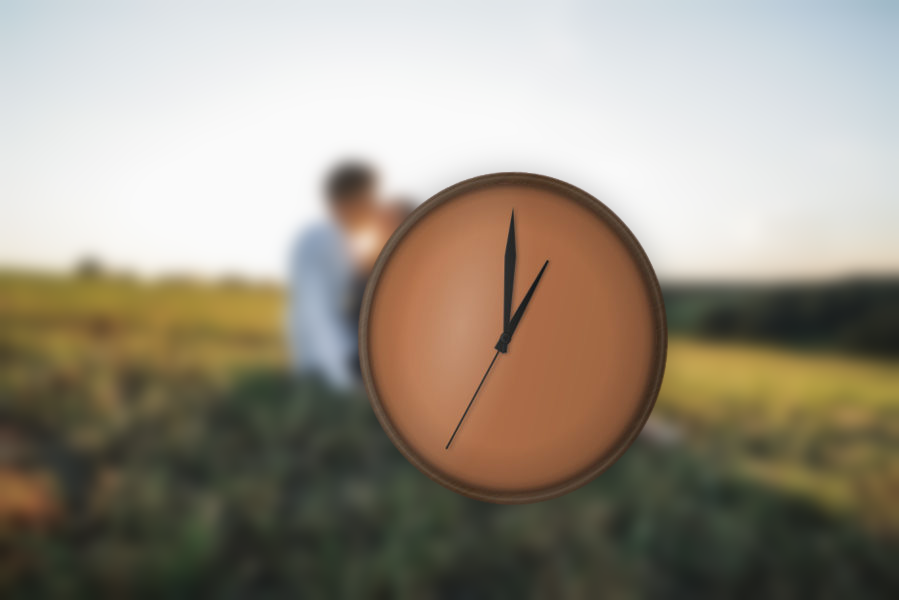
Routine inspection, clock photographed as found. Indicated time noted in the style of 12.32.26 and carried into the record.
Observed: 1.00.35
